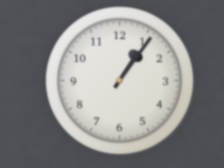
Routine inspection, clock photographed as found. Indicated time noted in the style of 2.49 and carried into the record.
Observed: 1.06
